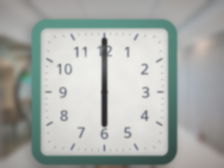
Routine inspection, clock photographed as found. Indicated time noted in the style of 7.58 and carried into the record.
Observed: 6.00
